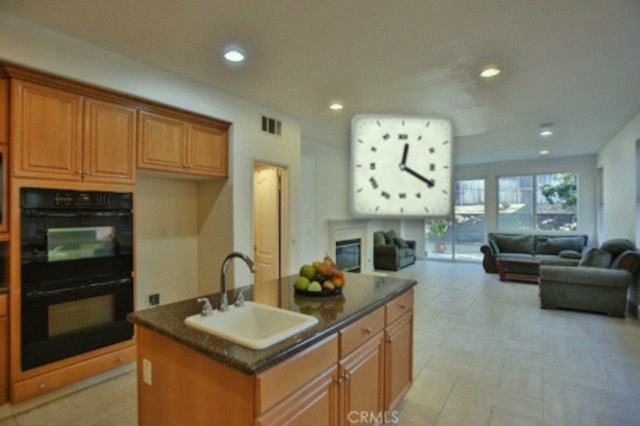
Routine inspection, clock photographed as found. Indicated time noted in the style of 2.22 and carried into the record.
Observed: 12.20
